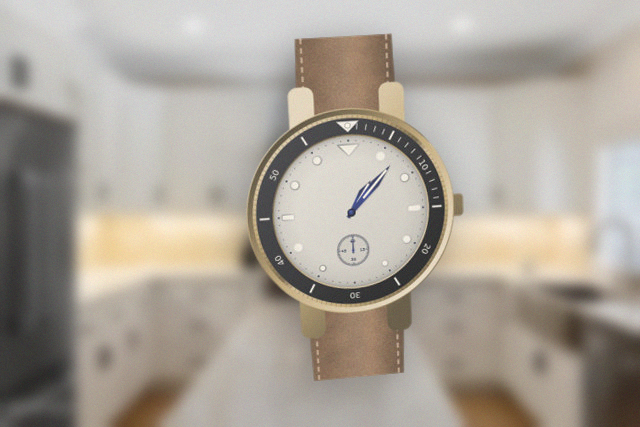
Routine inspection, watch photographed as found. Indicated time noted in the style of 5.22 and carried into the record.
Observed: 1.07
